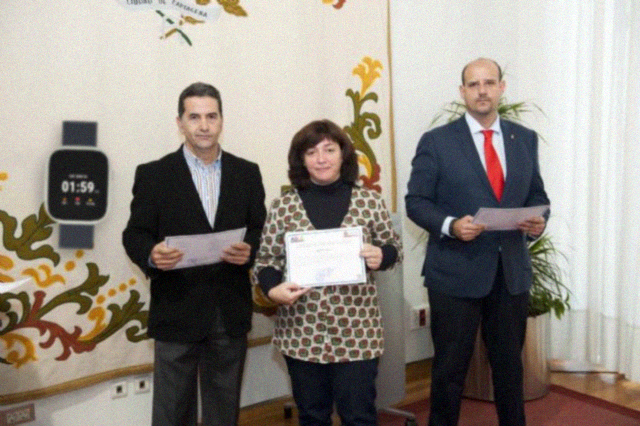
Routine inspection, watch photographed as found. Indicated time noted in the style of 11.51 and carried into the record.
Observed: 1.59
